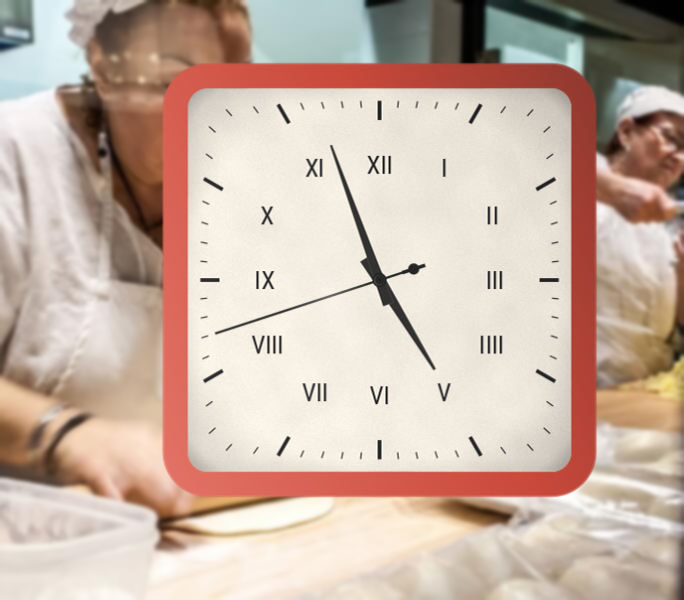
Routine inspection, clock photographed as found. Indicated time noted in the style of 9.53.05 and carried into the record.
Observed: 4.56.42
